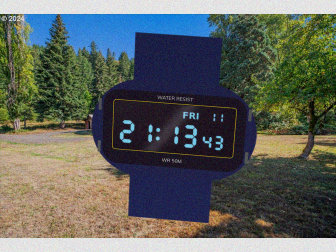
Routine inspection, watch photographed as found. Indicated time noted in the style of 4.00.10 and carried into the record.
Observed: 21.13.43
